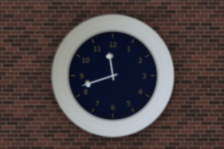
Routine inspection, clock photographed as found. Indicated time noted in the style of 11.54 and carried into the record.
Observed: 11.42
